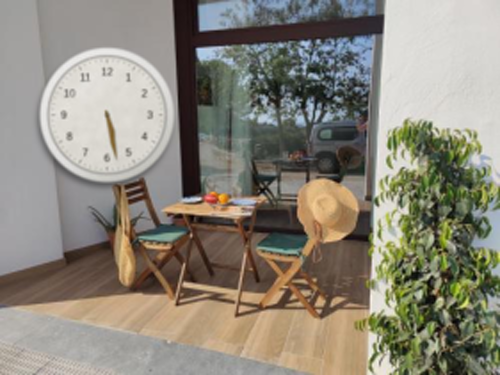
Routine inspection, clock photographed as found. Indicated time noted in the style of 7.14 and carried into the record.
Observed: 5.28
